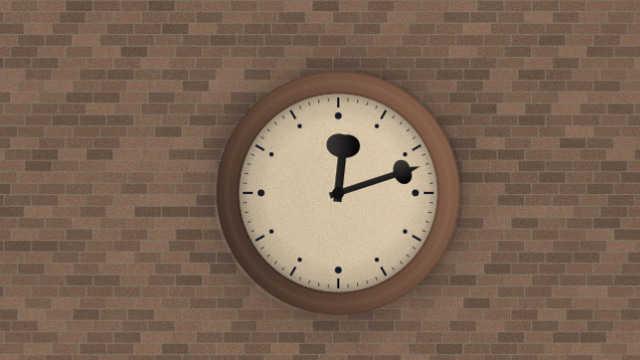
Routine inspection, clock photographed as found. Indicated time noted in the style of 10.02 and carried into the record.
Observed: 12.12
